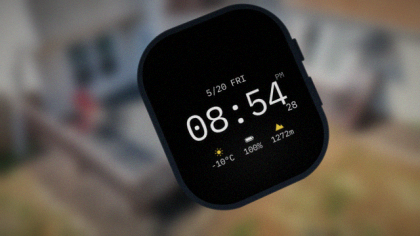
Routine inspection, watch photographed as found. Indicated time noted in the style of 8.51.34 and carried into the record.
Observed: 8.54.28
